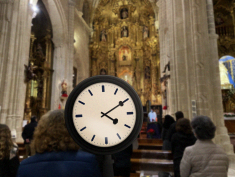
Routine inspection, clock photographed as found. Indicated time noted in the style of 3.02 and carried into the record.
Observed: 4.10
